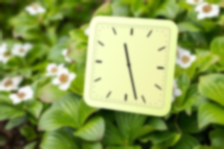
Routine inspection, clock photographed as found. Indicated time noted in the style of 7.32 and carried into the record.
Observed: 11.27
